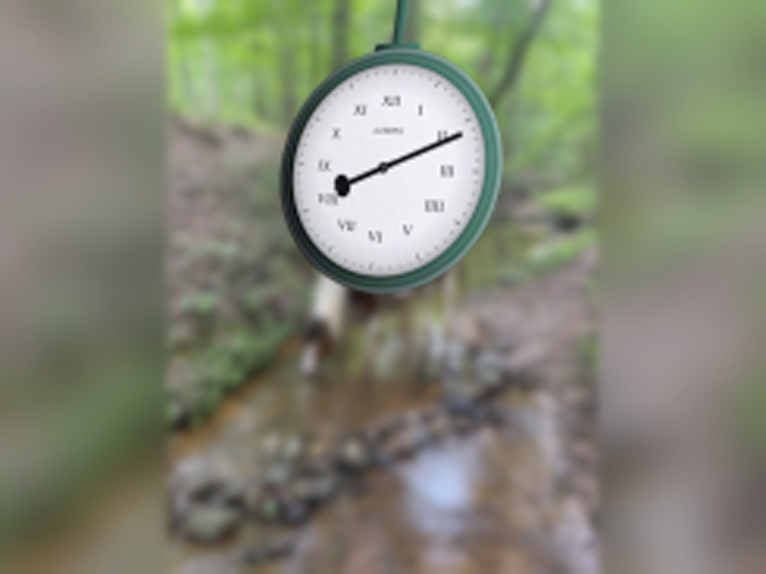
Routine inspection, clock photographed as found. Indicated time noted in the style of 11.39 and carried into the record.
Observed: 8.11
